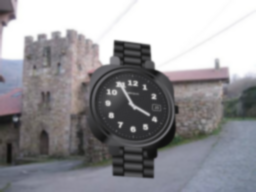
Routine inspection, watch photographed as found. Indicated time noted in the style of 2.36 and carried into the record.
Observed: 3.55
